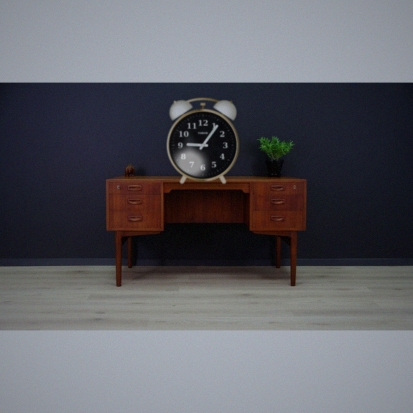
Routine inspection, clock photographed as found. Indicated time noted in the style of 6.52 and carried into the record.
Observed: 9.06
